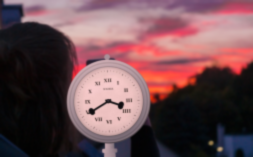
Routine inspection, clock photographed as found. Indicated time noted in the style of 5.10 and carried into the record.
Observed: 3.40
